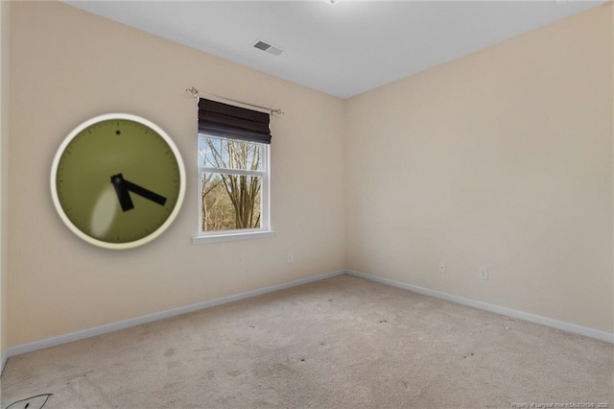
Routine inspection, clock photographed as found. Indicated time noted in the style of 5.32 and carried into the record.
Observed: 5.19
